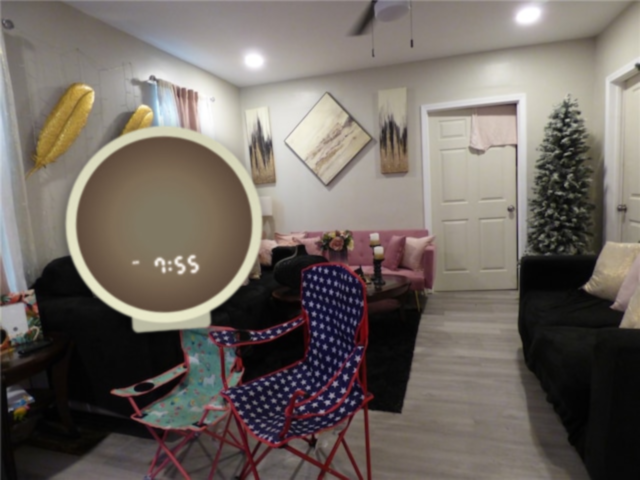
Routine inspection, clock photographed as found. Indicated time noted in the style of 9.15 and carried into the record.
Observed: 7.55
